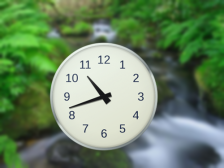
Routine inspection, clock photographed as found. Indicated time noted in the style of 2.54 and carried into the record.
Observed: 10.42
